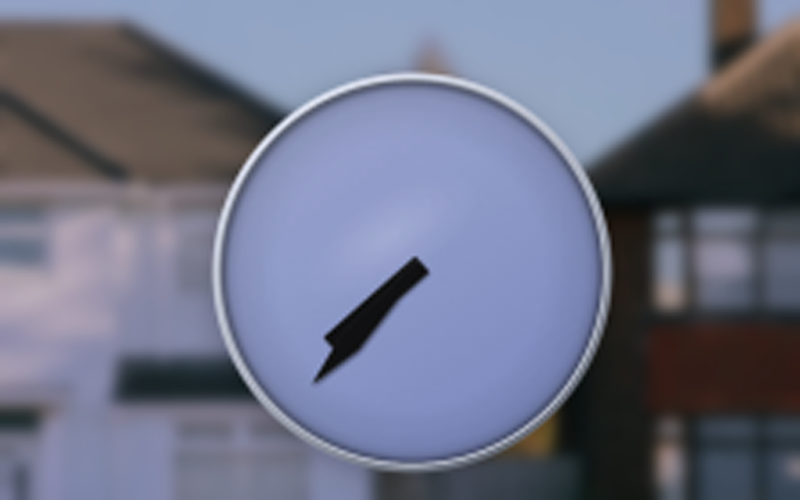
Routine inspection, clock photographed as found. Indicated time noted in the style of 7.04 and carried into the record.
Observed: 7.37
